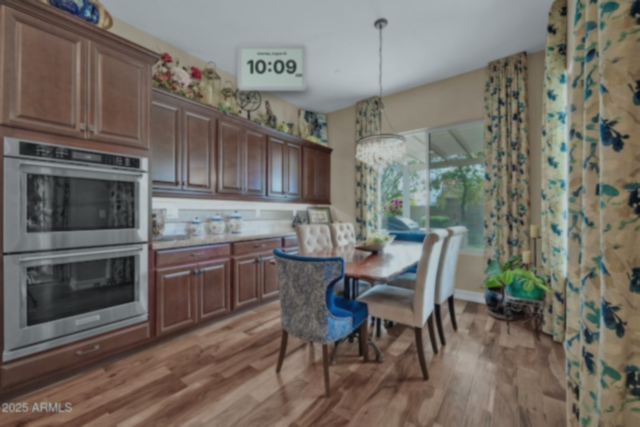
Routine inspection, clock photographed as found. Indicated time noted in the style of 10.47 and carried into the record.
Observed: 10.09
